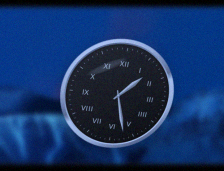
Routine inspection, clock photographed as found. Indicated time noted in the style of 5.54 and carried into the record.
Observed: 1.27
